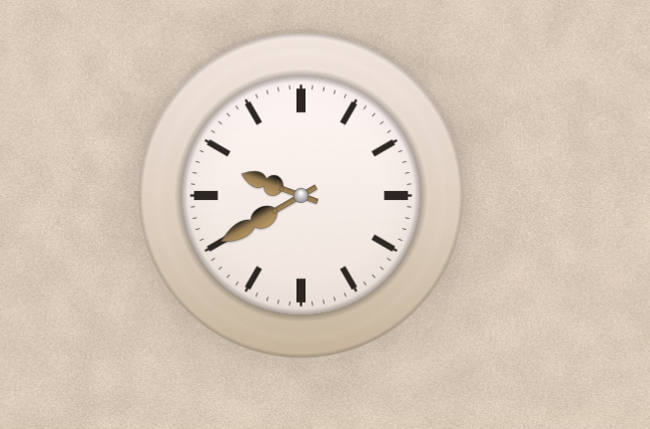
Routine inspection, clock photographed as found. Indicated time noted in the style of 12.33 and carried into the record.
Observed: 9.40
